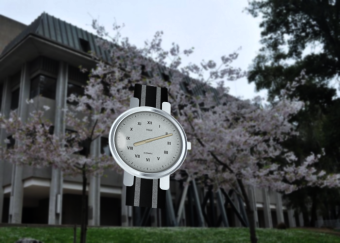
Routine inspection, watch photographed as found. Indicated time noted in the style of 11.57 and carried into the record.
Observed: 8.11
